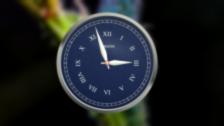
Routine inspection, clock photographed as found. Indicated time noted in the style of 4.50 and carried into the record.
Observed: 2.57
